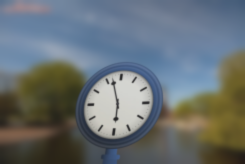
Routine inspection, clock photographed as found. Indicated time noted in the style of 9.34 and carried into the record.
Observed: 5.57
